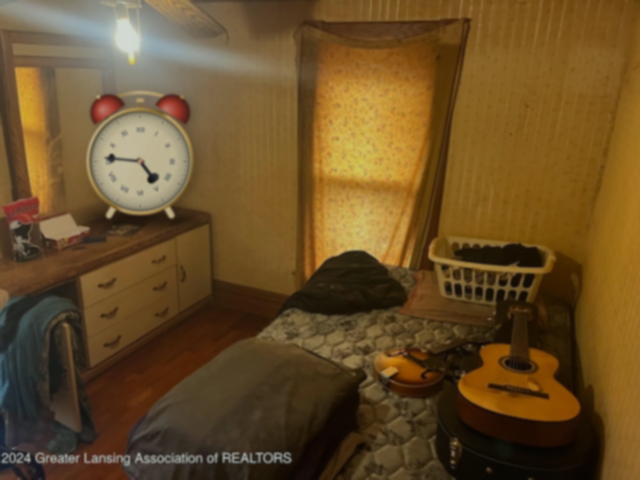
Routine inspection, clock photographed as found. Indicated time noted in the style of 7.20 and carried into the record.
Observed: 4.46
